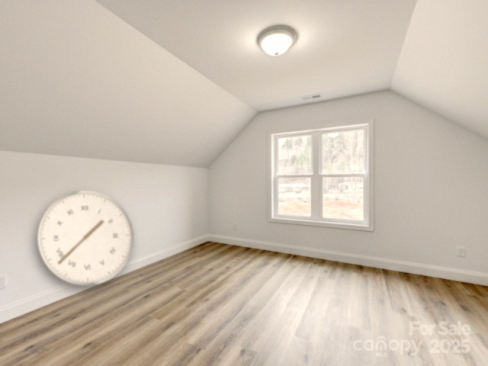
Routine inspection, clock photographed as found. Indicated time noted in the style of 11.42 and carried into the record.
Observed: 1.38
